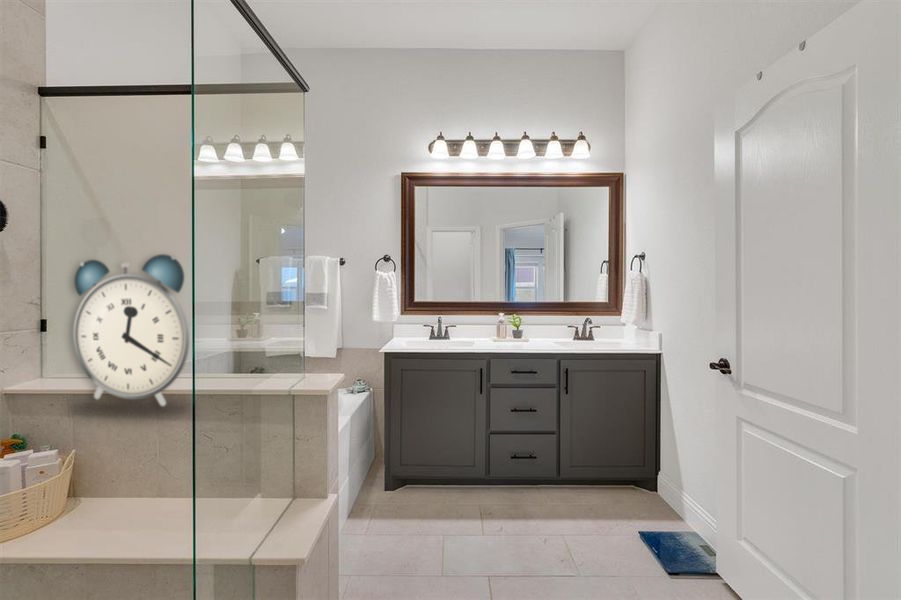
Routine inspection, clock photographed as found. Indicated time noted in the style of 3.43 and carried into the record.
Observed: 12.20
